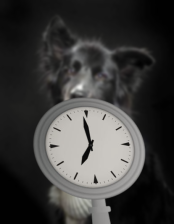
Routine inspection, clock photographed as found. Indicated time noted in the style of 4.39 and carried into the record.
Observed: 6.59
